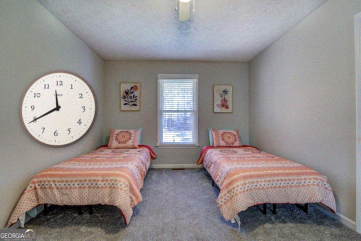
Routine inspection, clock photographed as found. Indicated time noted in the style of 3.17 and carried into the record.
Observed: 11.40
